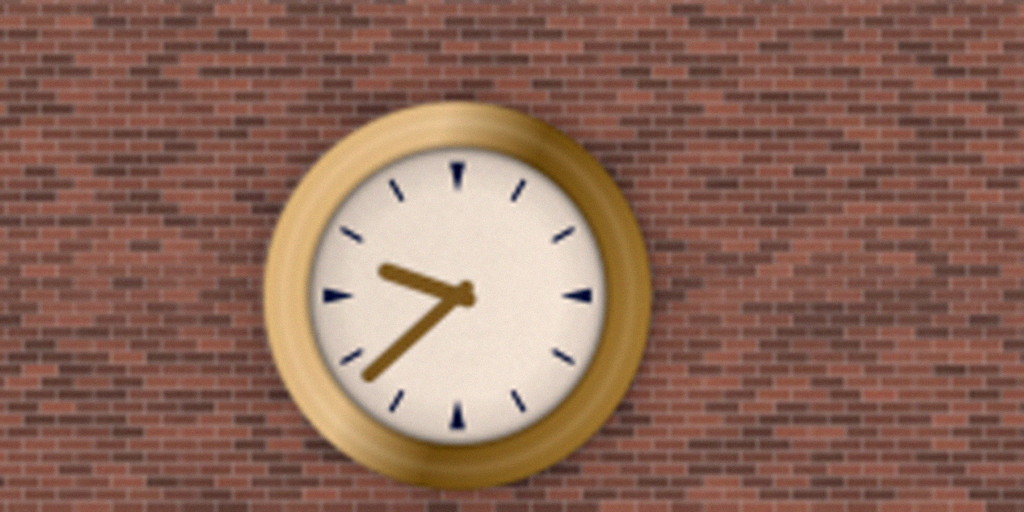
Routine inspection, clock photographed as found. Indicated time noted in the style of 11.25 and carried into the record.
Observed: 9.38
